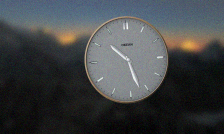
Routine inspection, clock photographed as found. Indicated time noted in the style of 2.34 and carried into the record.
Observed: 10.27
